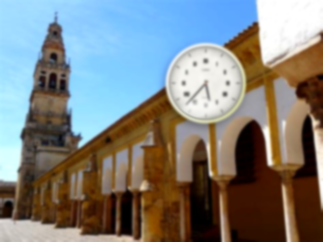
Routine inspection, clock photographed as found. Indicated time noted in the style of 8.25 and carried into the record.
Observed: 5.37
